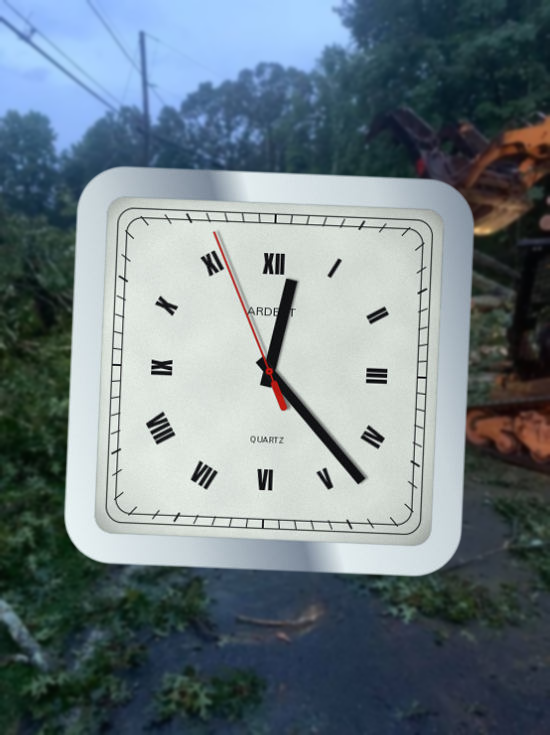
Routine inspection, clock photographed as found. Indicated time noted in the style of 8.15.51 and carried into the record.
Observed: 12.22.56
